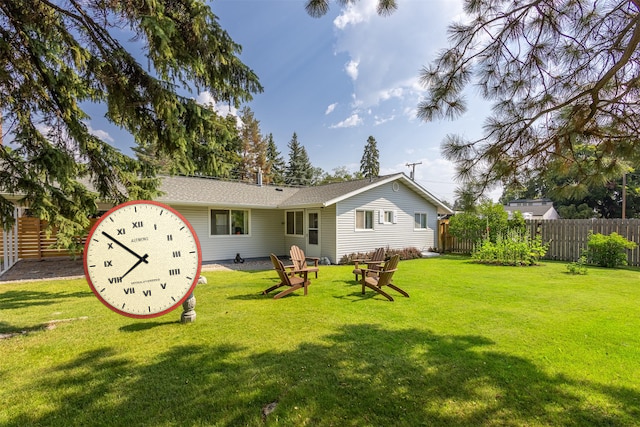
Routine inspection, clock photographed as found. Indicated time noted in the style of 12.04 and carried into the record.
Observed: 7.52
